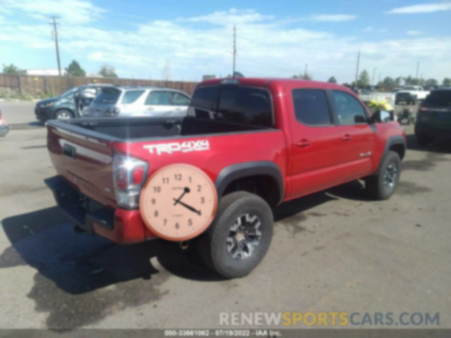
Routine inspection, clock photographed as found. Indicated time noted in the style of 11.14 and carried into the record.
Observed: 1.20
